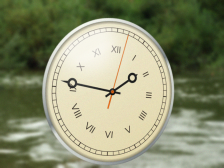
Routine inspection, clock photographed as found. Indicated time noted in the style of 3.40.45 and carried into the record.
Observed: 1.46.02
